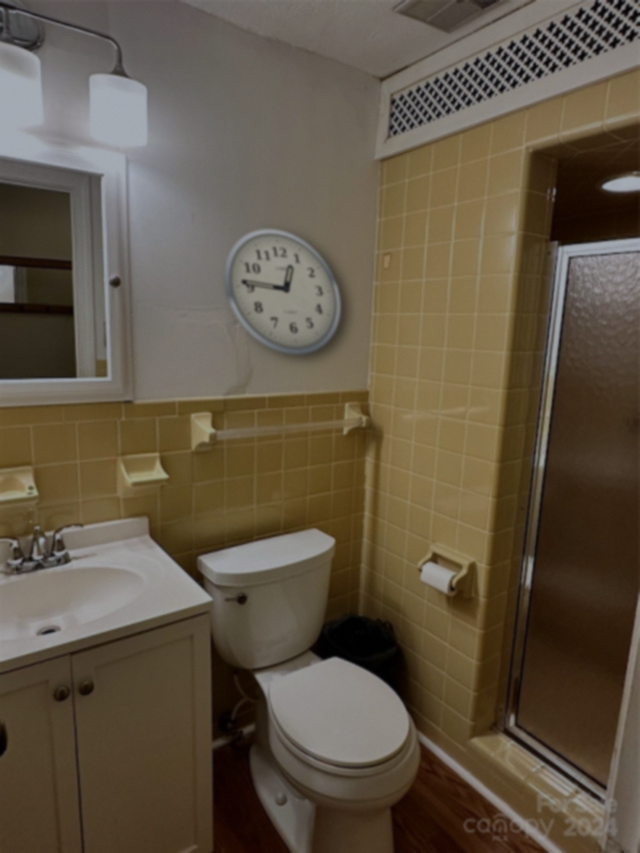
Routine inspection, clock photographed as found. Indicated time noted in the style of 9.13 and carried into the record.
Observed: 12.46
